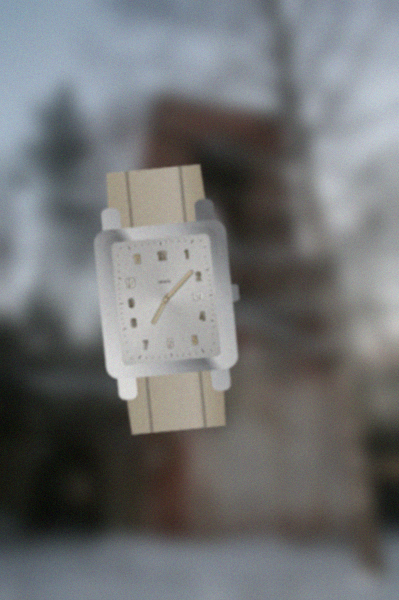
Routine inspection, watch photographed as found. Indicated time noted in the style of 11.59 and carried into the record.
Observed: 7.08
